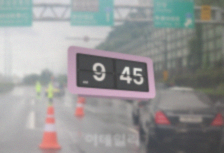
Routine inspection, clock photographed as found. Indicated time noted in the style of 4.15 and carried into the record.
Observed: 9.45
